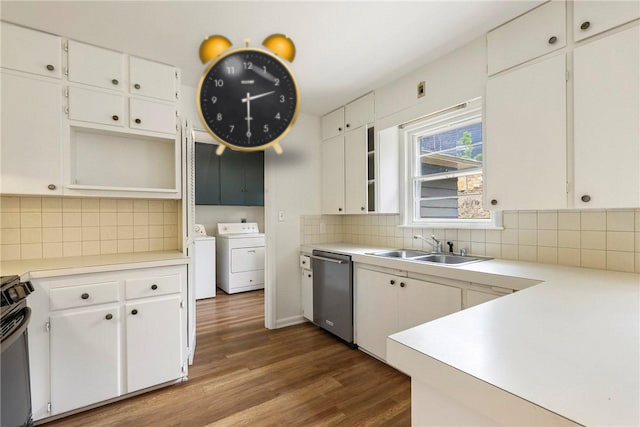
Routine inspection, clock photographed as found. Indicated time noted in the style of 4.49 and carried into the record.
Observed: 2.30
